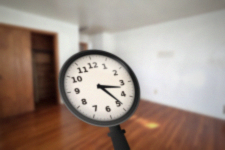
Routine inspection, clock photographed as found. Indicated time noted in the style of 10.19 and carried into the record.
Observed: 3.24
